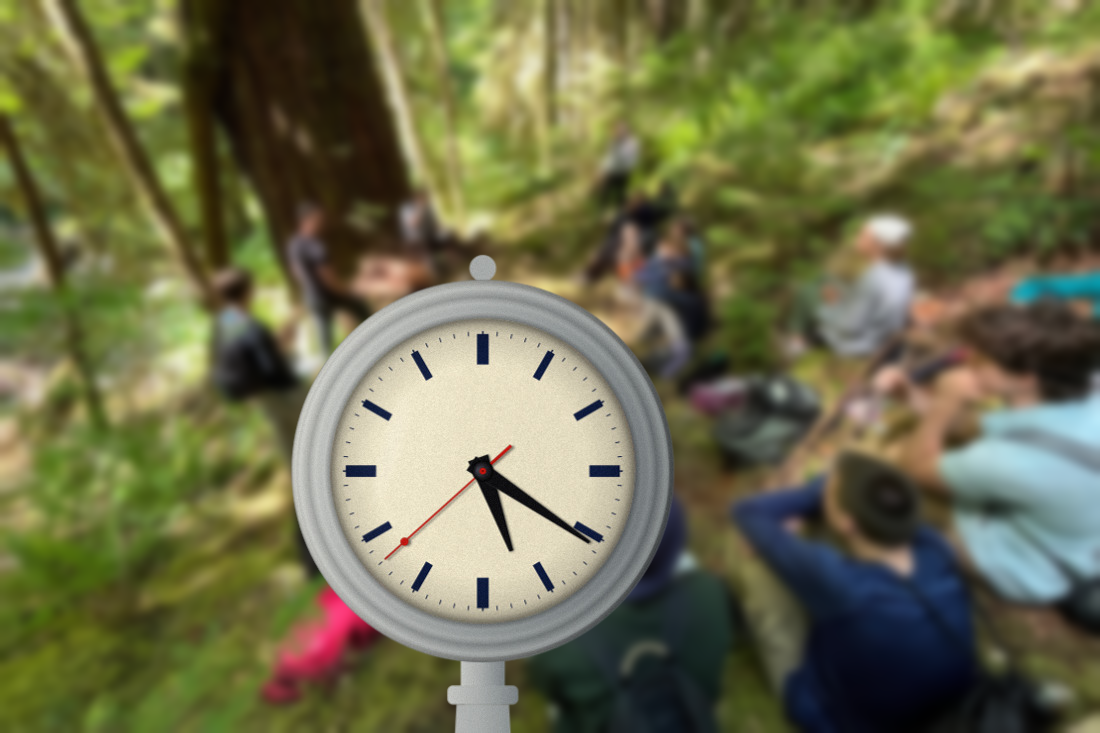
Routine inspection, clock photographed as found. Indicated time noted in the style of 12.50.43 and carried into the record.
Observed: 5.20.38
